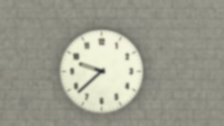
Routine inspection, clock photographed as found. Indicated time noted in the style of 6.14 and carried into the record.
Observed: 9.38
